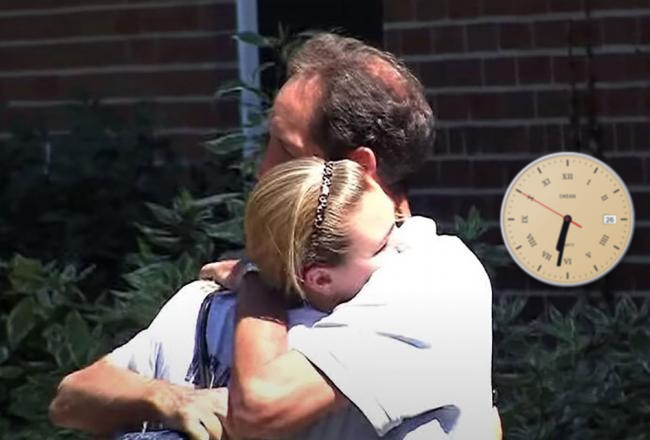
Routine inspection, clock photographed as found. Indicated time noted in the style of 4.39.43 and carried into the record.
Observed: 6.31.50
